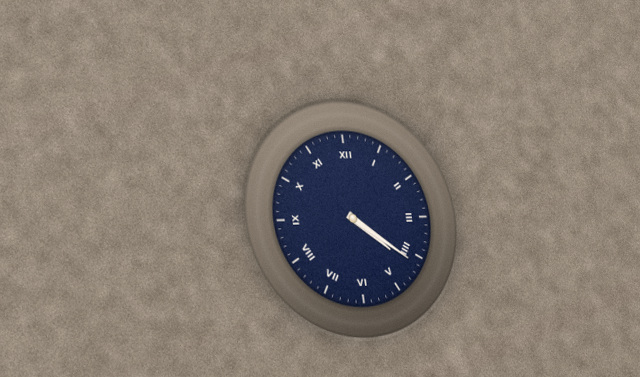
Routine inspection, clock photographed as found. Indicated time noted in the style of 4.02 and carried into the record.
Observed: 4.21
